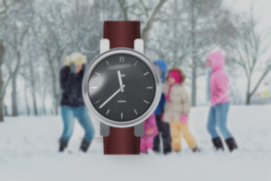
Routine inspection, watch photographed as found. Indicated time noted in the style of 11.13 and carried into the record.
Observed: 11.38
